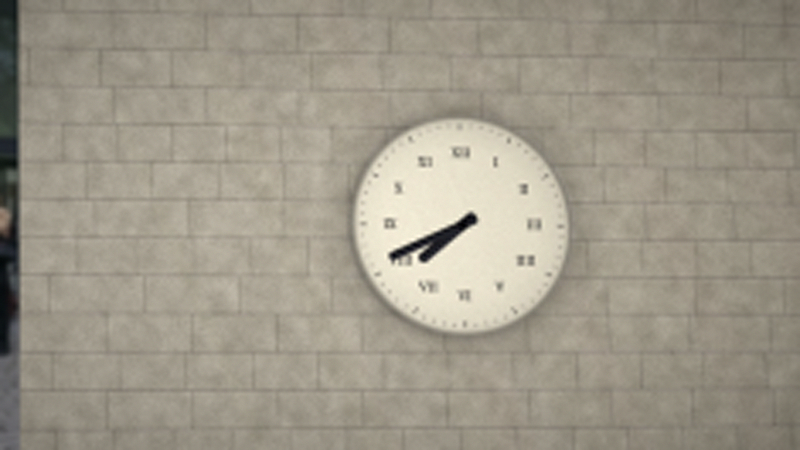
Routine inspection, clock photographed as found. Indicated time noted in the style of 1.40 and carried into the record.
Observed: 7.41
